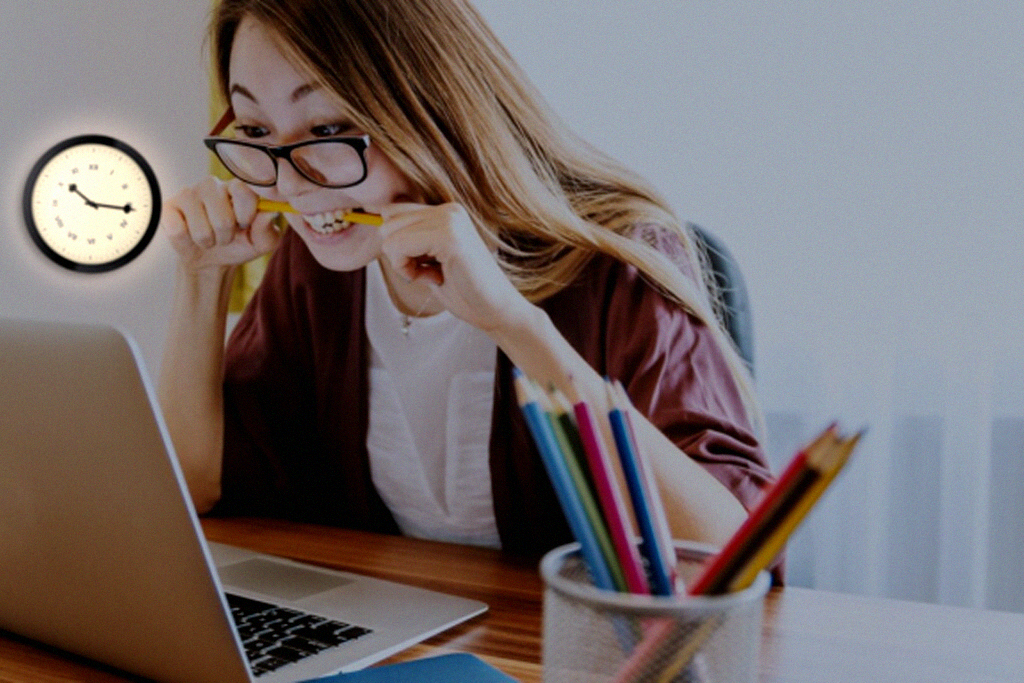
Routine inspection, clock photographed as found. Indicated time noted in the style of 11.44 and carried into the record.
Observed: 10.16
